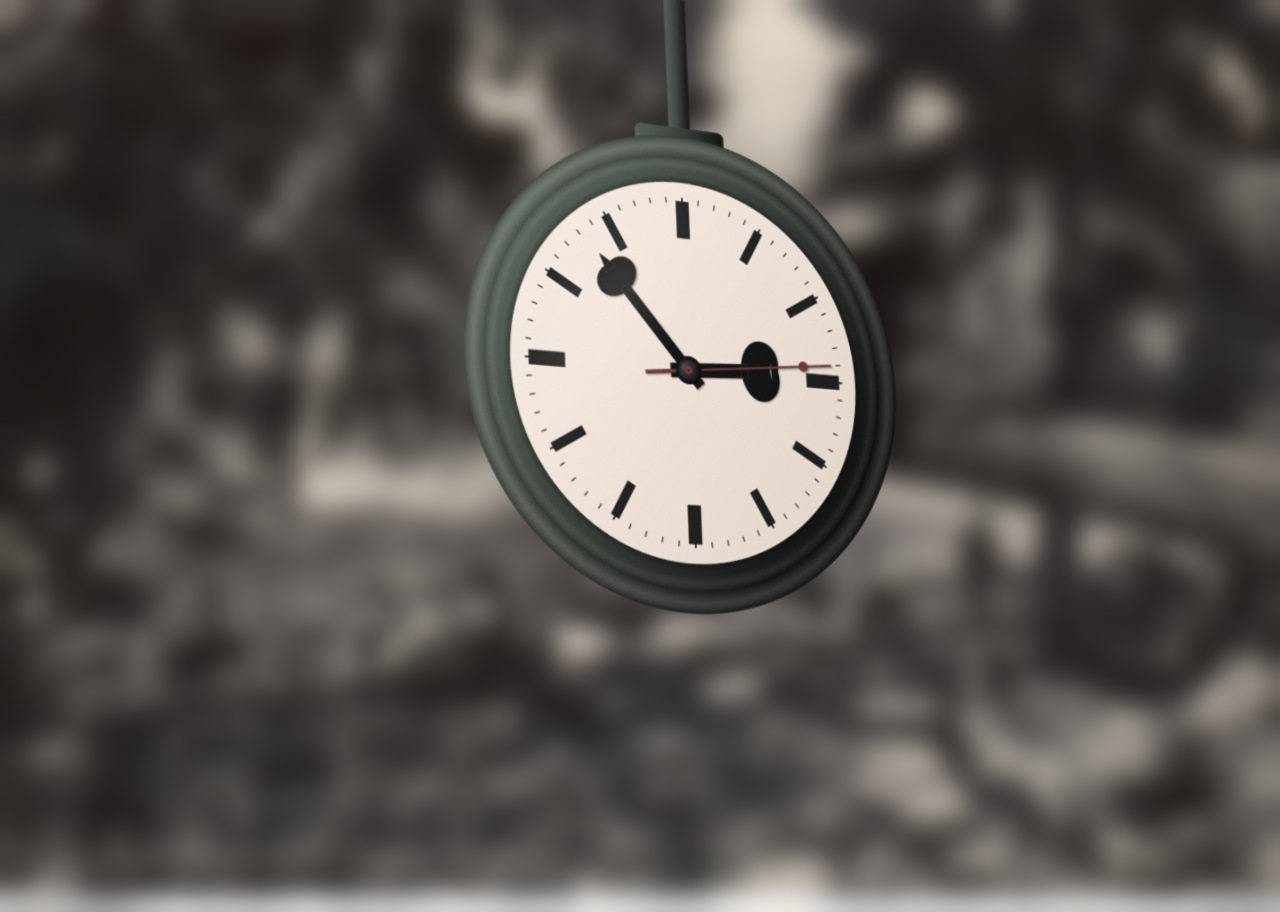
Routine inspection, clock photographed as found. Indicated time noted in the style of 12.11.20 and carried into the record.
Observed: 2.53.14
